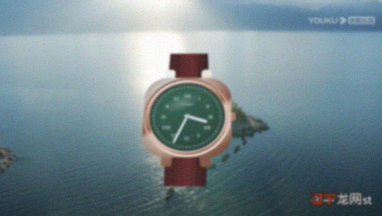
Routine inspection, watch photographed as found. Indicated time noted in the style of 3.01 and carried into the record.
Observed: 3.34
